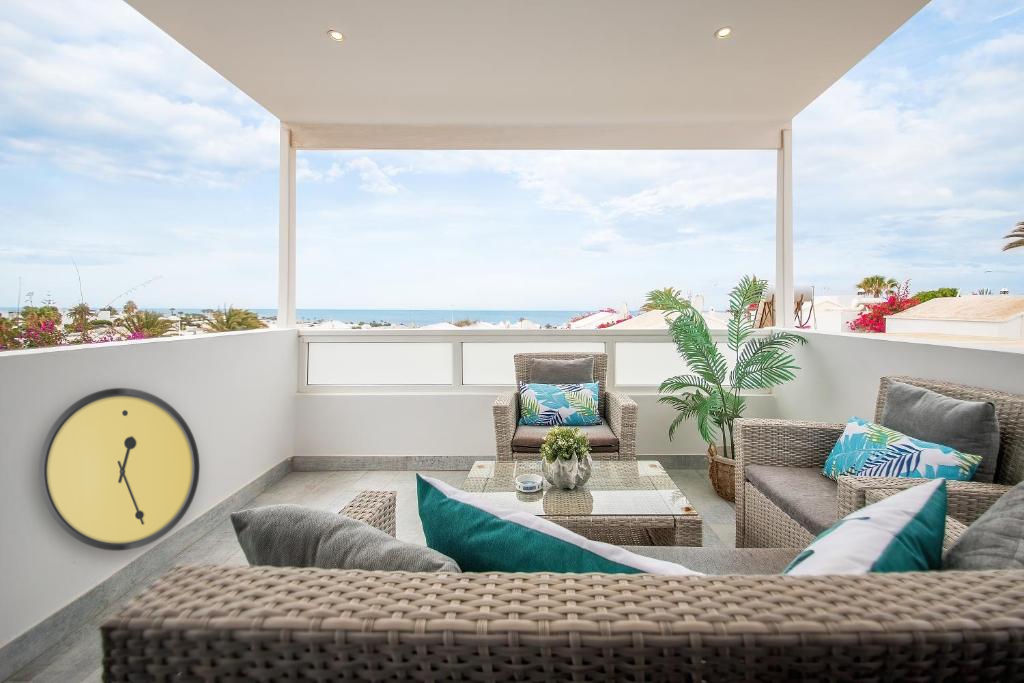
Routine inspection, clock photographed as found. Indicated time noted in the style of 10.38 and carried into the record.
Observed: 12.26
